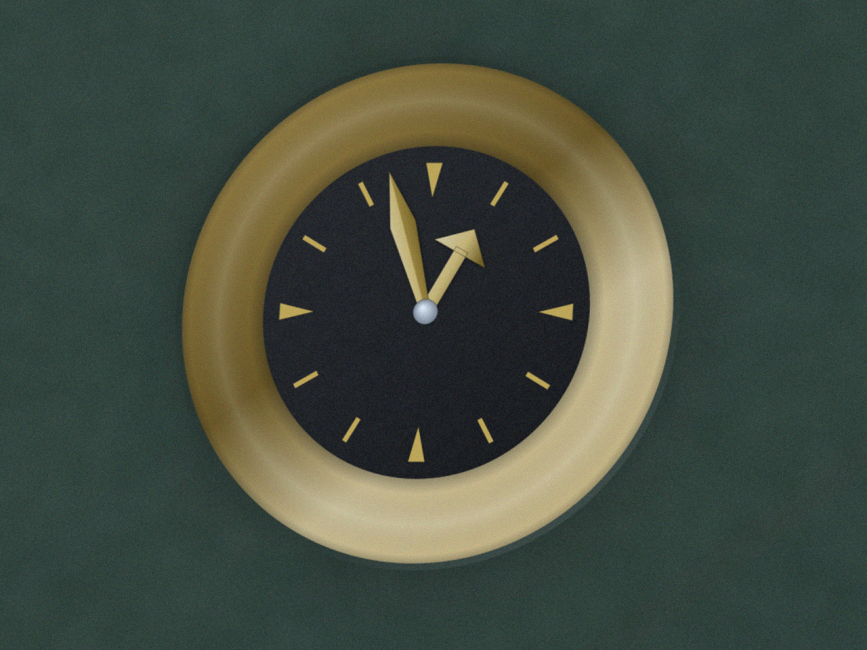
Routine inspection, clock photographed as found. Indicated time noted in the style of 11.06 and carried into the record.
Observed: 12.57
